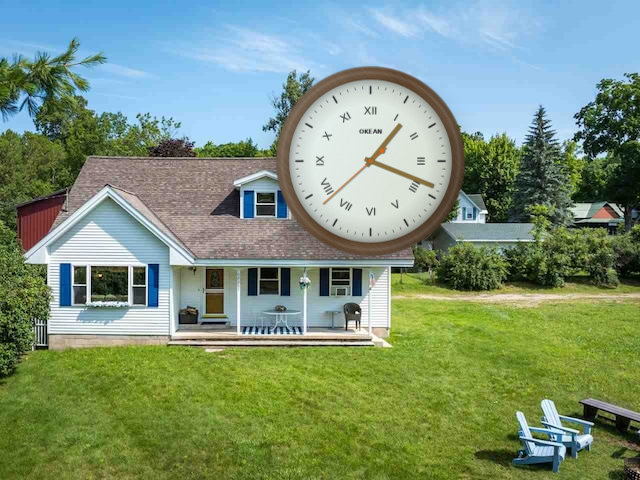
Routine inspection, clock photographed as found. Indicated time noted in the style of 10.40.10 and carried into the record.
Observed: 1.18.38
